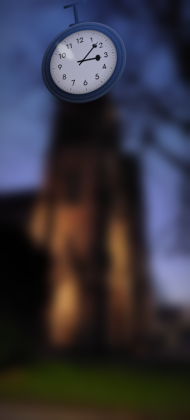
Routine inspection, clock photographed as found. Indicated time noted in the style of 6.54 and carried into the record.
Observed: 3.08
